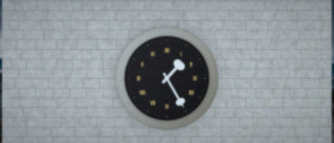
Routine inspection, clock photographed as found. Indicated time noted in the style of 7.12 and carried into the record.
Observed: 1.25
